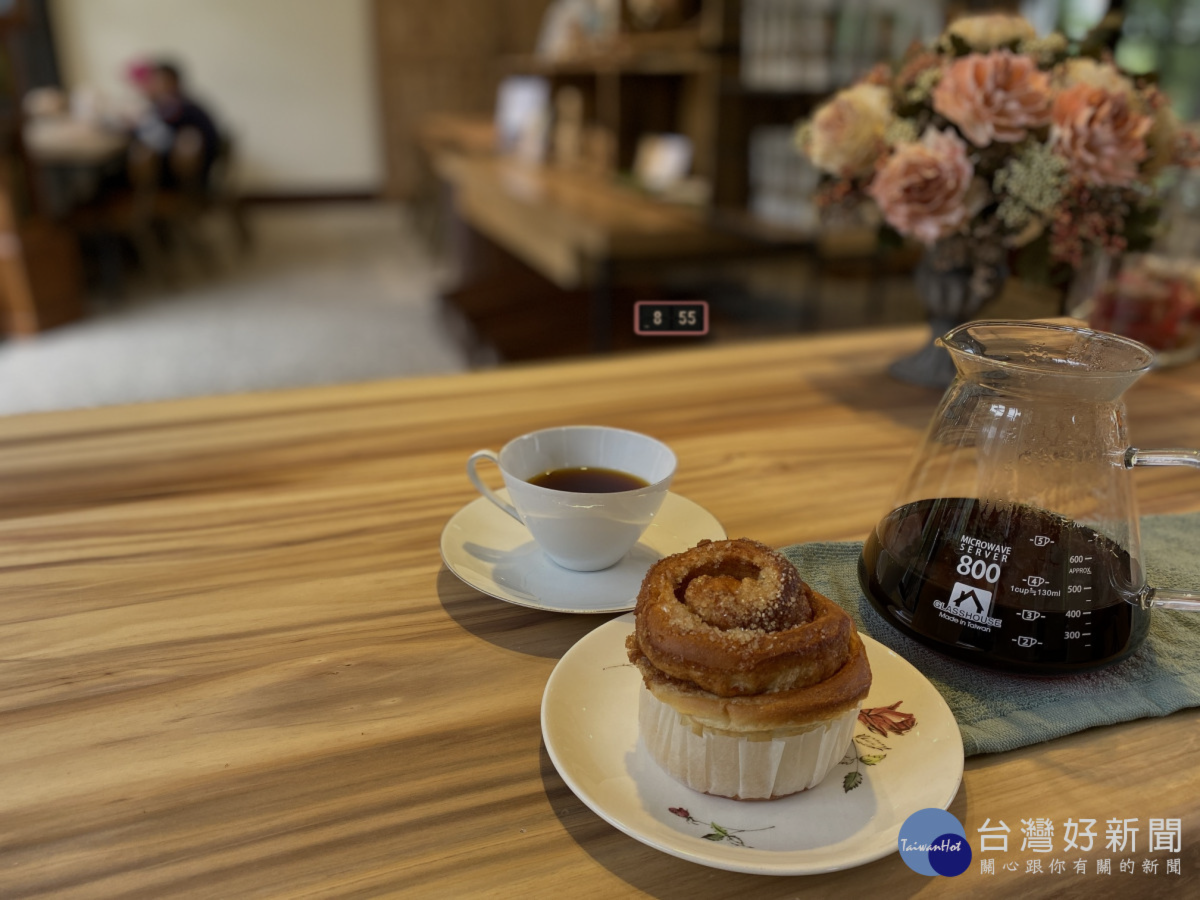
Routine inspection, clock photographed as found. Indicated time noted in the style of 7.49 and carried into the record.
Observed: 8.55
